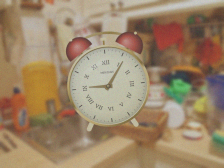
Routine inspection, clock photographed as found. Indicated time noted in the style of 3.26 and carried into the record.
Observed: 9.06
